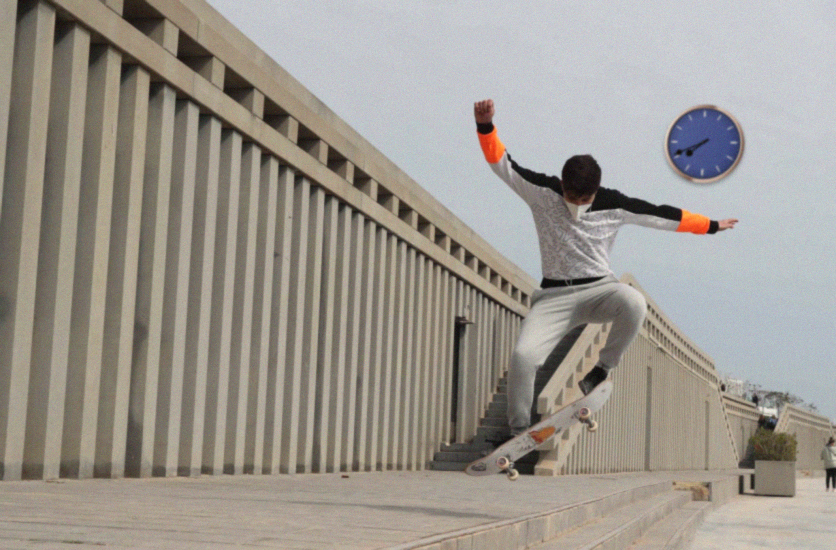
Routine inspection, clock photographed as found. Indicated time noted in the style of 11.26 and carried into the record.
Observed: 7.41
